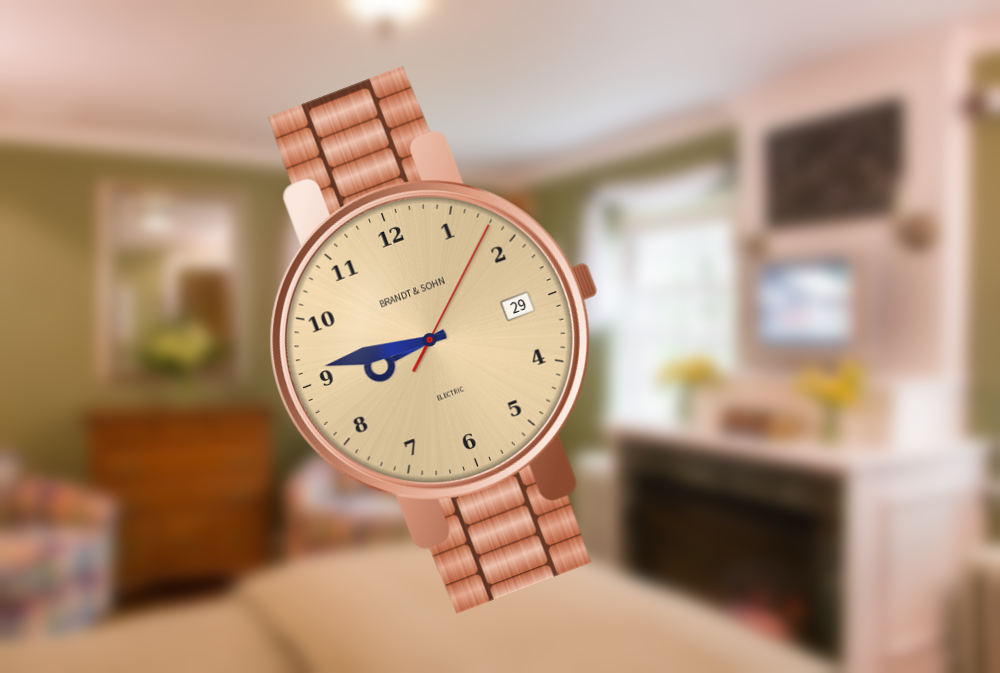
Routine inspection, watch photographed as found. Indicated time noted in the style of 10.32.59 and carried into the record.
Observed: 8.46.08
